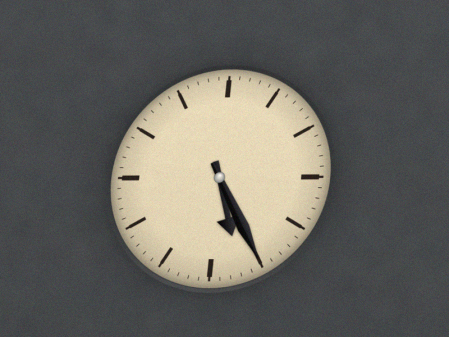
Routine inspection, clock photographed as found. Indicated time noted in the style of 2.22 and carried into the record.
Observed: 5.25
